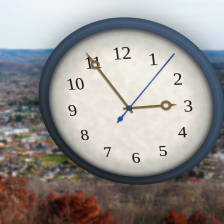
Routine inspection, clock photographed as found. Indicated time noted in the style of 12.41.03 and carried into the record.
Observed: 2.55.07
